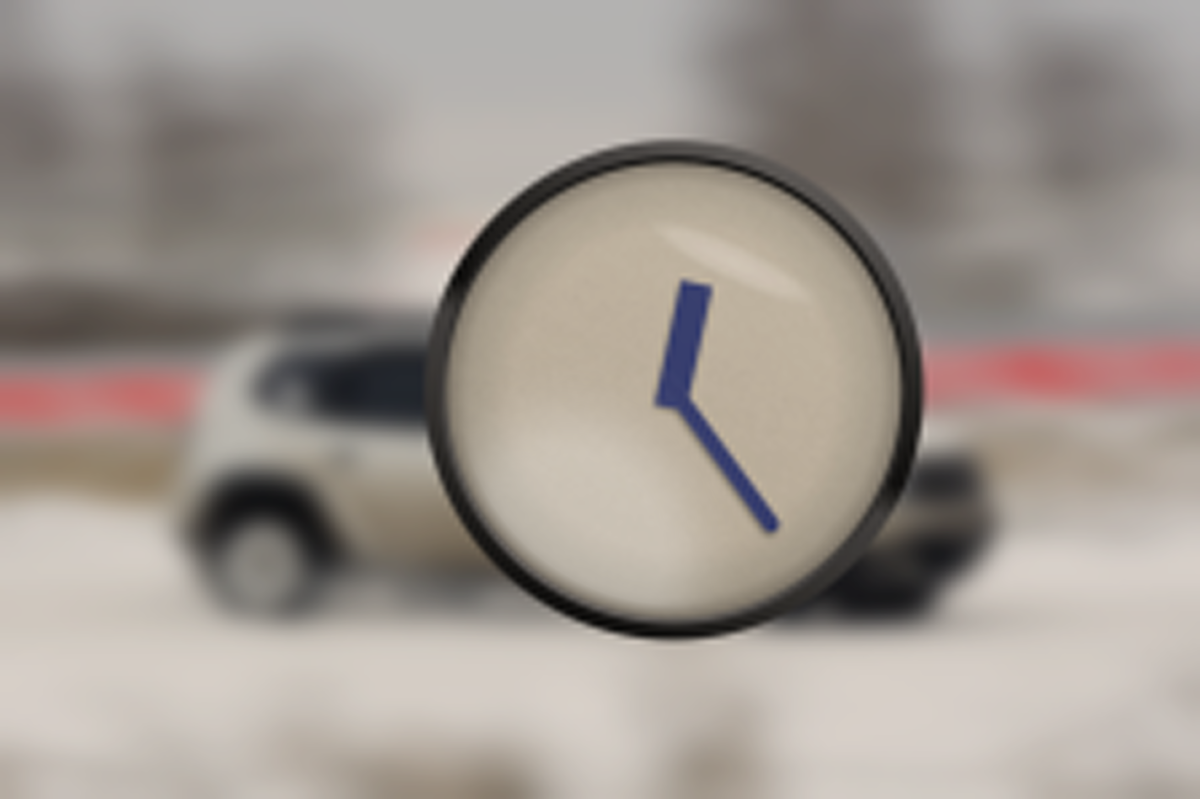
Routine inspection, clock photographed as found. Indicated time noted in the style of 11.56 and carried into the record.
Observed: 12.24
